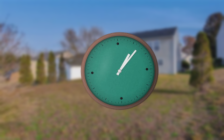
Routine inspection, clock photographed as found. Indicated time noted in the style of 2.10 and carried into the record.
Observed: 1.07
